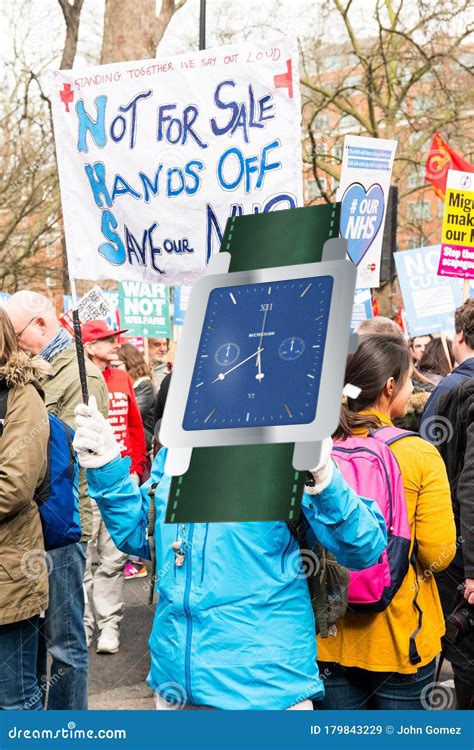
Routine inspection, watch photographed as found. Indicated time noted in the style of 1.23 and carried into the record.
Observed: 5.39
